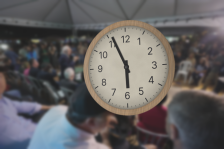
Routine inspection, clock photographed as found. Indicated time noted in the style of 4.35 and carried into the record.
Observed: 5.56
